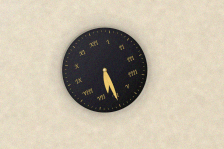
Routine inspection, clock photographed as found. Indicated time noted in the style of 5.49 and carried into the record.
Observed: 6.30
